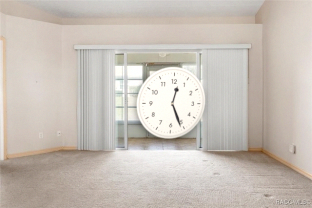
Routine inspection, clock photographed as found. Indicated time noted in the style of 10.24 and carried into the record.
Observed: 12.26
